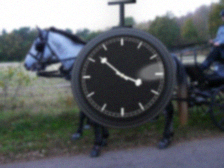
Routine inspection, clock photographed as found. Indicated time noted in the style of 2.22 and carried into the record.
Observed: 3.52
